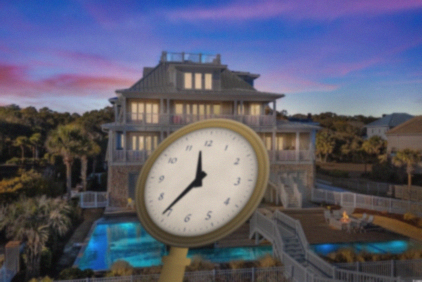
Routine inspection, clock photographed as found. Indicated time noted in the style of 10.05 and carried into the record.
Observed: 11.36
